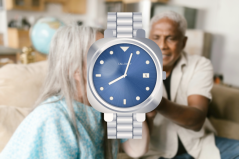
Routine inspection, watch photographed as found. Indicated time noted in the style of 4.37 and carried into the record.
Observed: 8.03
